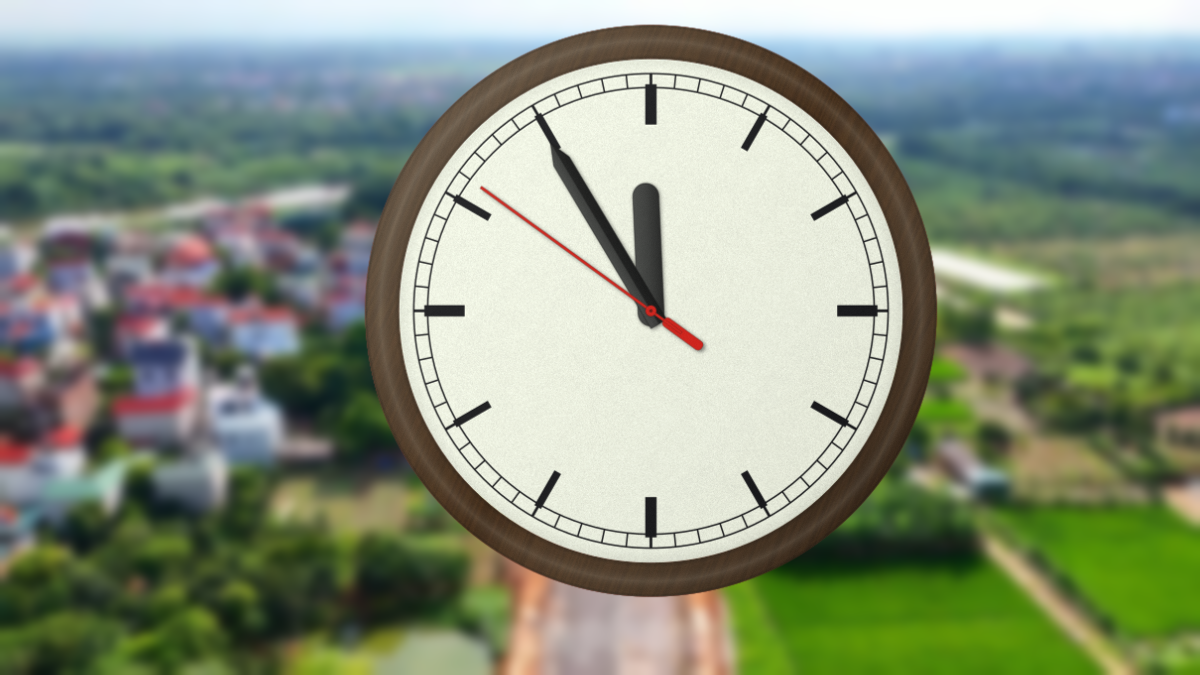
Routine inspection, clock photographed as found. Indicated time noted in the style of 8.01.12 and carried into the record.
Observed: 11.54.51
